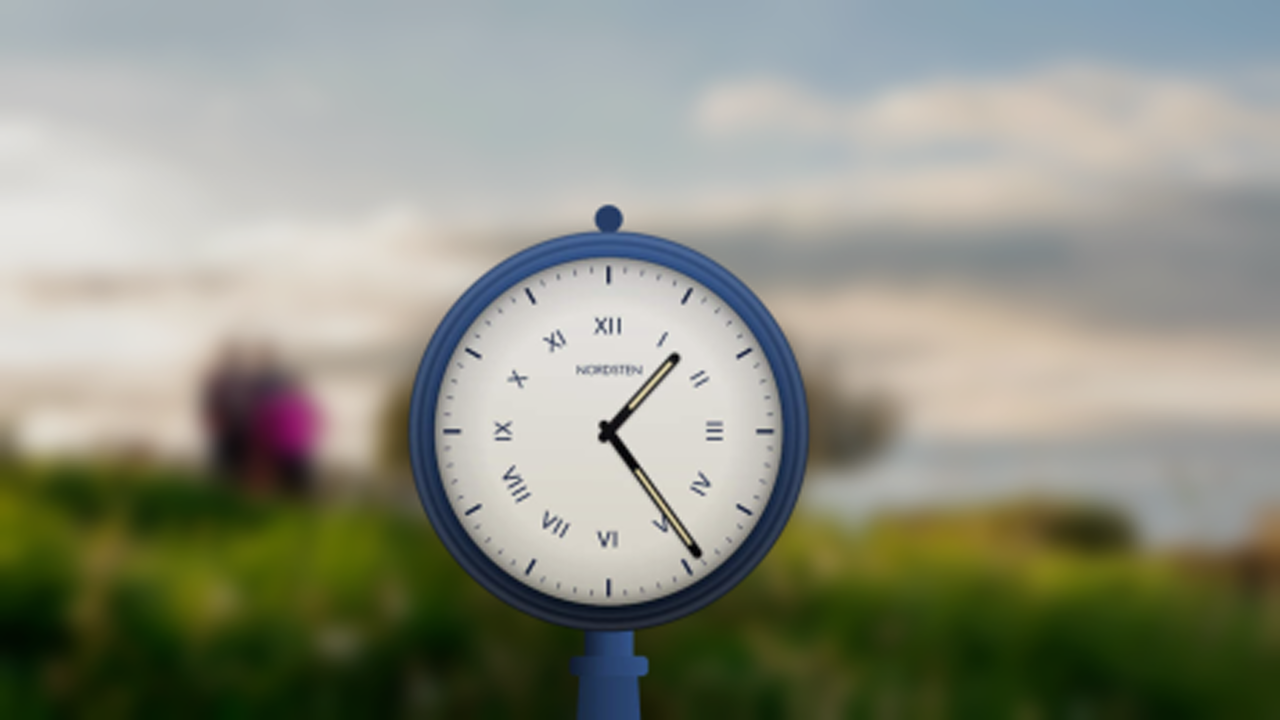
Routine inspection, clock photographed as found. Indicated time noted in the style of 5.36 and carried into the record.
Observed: 1.24
